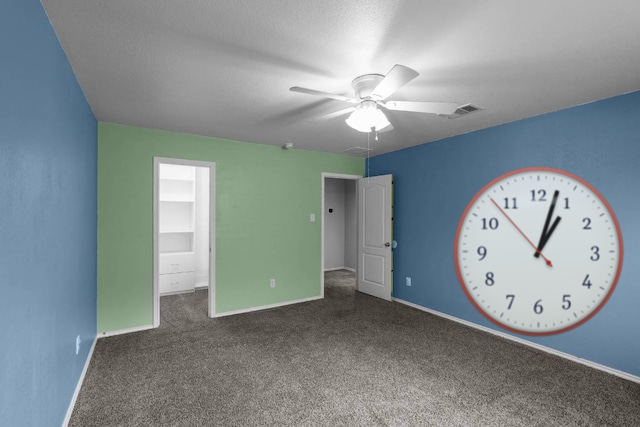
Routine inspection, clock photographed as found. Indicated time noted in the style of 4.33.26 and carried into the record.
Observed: 1.02.53
